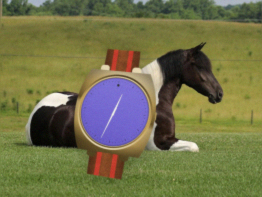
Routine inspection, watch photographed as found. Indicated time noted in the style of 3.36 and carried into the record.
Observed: 12.33
